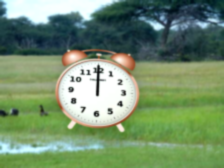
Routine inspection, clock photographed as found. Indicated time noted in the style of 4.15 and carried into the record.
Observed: 12.00
